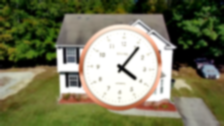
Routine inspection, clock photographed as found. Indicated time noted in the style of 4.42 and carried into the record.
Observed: 4.06
